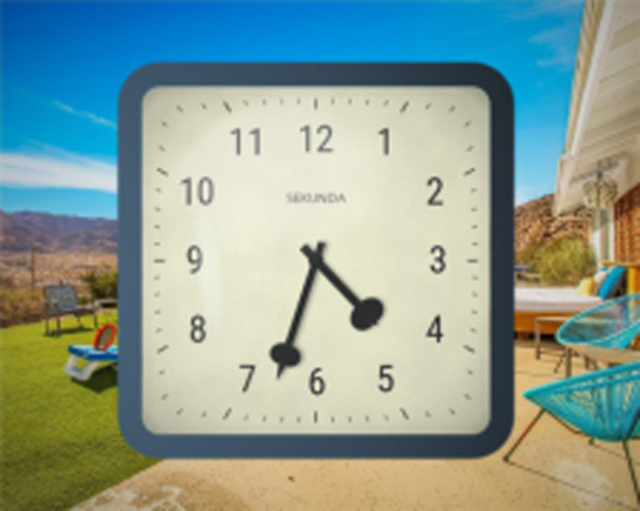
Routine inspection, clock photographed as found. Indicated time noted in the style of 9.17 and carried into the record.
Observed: 4.33
